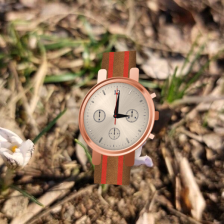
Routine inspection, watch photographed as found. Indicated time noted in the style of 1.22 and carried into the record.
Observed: 3.01
